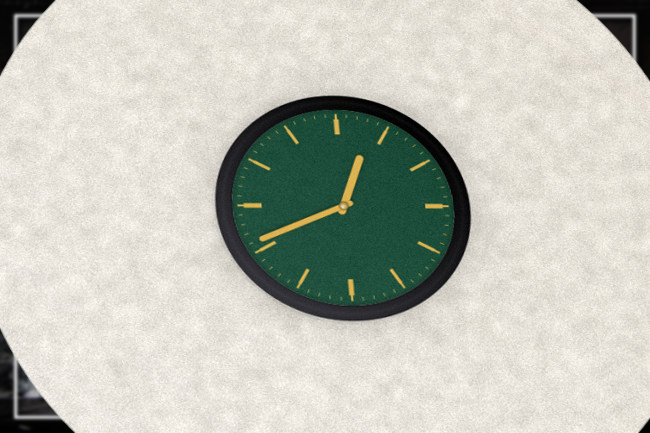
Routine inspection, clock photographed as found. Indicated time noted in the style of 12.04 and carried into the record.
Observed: 12.41
